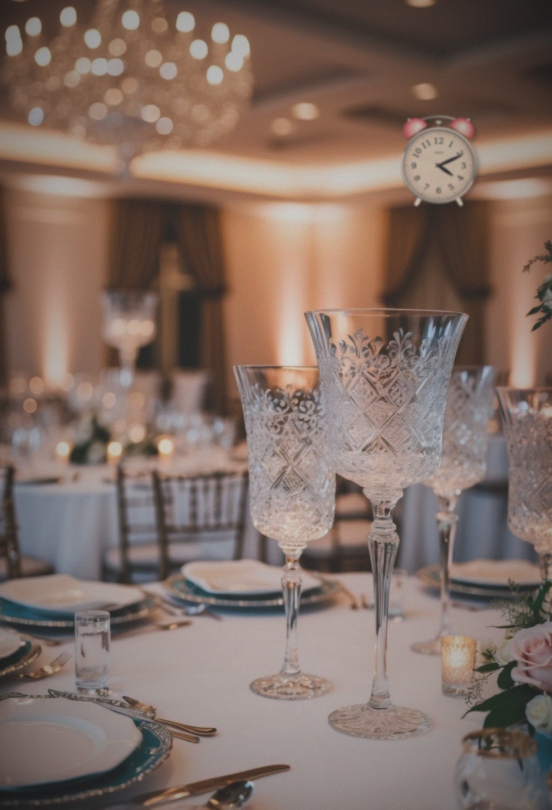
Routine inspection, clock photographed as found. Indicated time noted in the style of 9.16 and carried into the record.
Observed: 4.11
